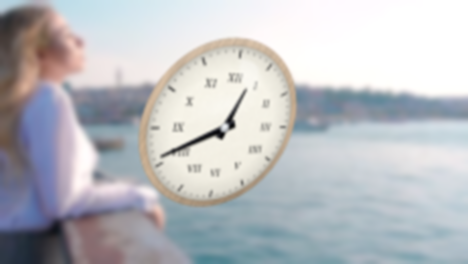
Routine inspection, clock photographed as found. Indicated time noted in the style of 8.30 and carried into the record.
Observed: 12.41
